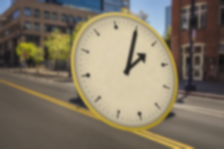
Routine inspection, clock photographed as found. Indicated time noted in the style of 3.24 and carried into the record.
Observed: 2.05
